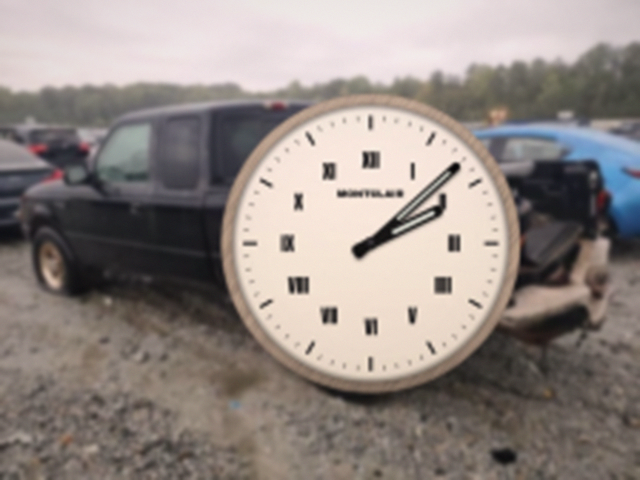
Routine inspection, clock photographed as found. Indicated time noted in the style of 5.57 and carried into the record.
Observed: 2.08
